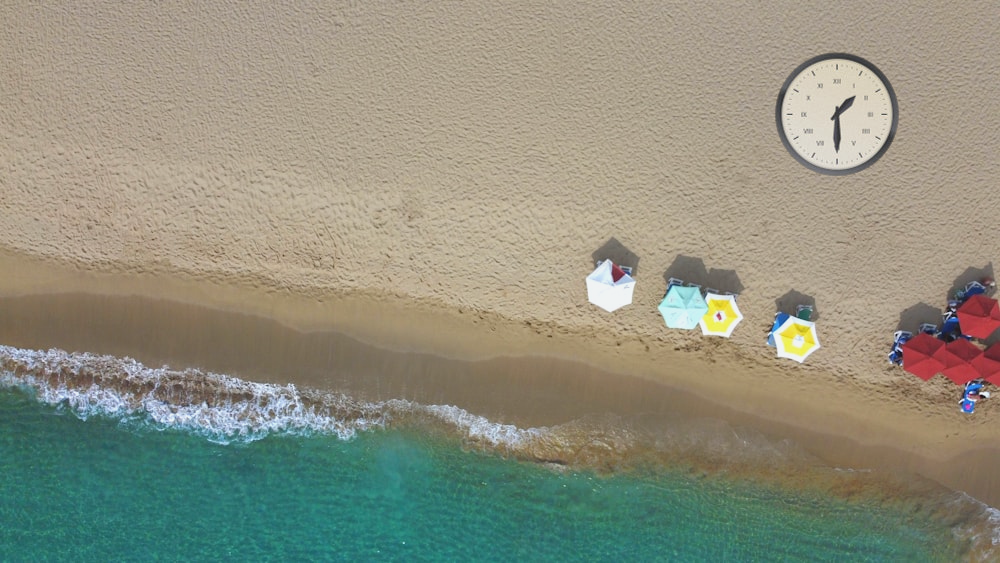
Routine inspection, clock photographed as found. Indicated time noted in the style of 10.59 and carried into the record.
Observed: 1.30
